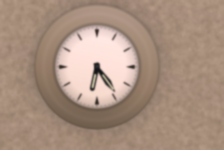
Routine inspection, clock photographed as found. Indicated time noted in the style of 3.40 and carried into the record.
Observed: 6.24
